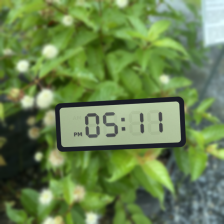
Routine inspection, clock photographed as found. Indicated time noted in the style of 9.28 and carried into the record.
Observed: 5.11
